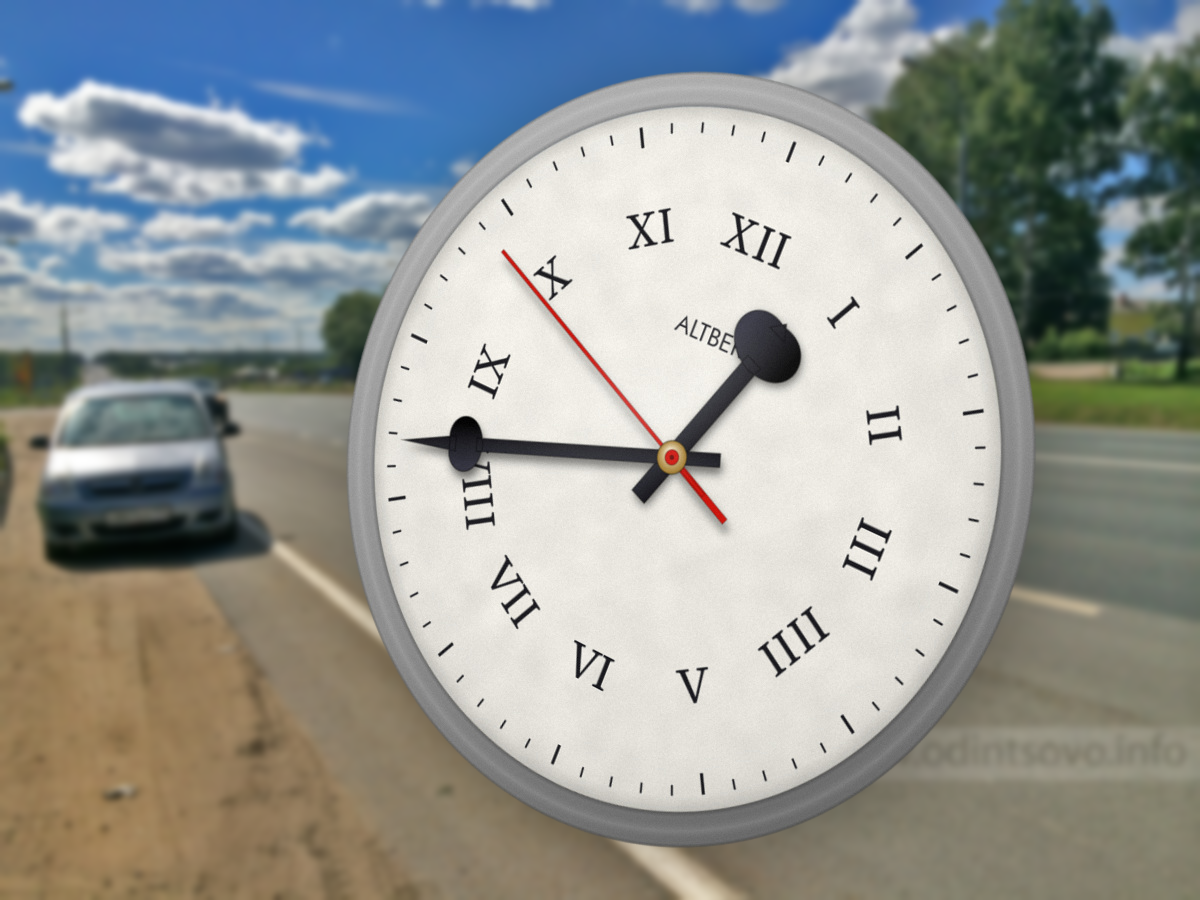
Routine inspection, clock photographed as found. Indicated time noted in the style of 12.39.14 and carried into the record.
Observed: 12.41.49
